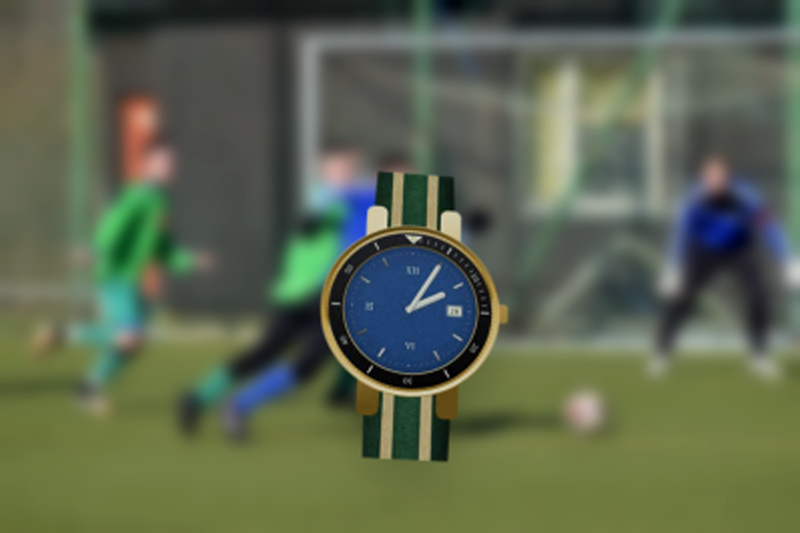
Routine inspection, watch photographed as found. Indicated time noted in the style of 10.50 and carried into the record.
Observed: 2.05
